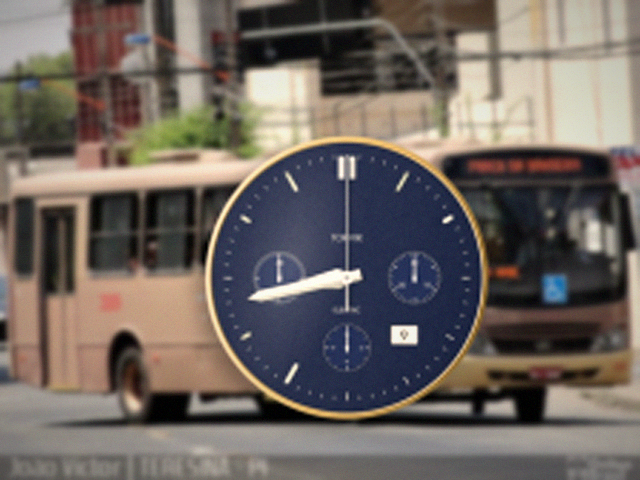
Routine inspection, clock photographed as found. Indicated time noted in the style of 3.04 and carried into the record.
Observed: 8.43
